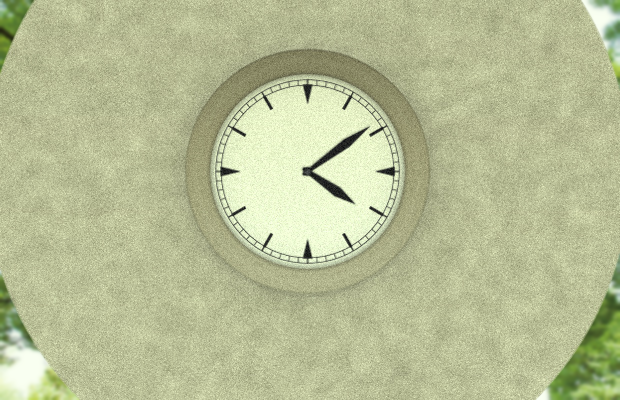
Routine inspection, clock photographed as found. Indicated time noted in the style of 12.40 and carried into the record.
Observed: 4.09
